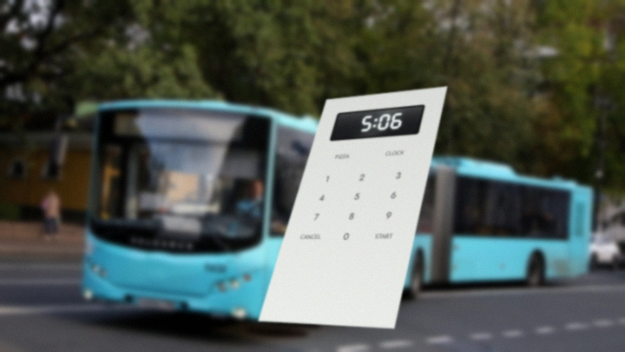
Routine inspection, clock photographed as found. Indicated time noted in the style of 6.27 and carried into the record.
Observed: 5.06
